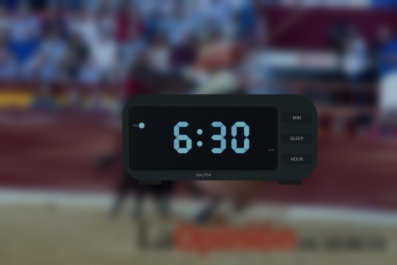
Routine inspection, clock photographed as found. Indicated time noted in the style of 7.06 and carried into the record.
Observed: 6.30
